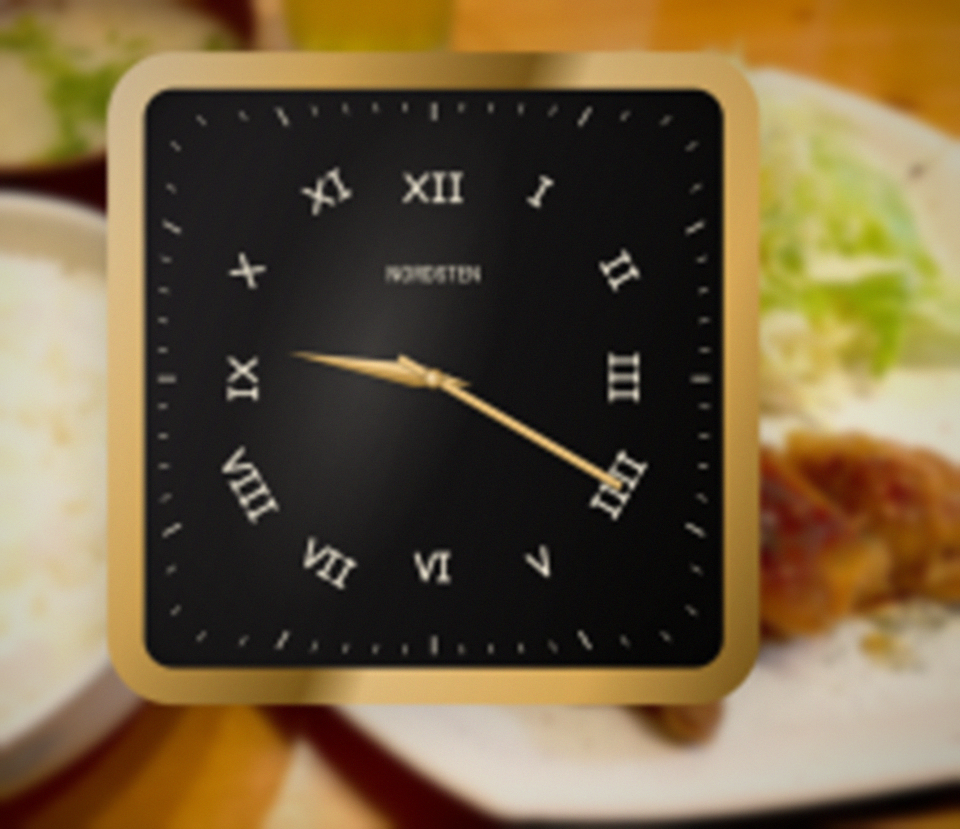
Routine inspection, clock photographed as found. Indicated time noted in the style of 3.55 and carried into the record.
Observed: 9.20
